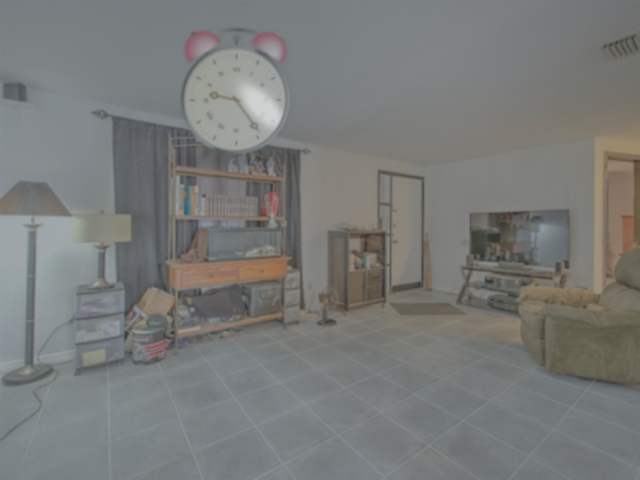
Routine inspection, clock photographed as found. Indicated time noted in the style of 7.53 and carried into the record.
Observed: 9.24
